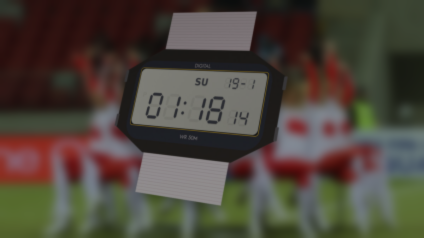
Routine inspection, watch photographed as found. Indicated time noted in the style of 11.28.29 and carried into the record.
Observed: 1.18.14
